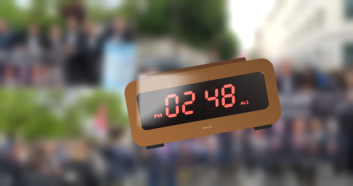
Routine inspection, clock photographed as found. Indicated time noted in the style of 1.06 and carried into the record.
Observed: 2.48
